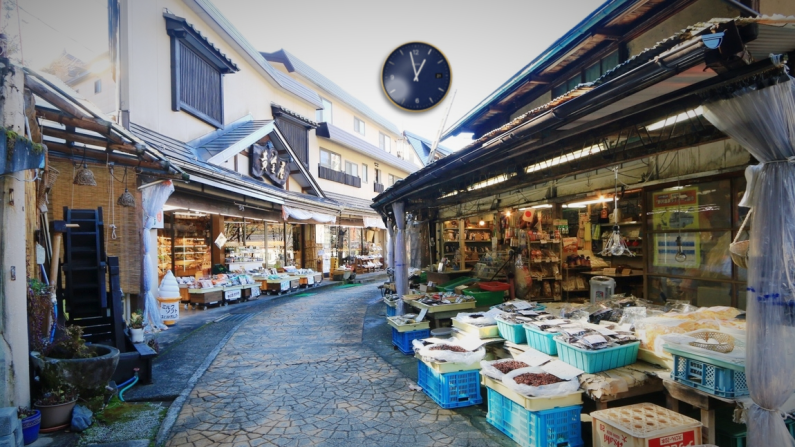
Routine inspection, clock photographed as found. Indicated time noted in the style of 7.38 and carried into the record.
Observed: 12.58
